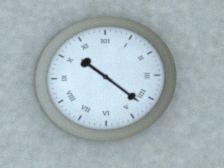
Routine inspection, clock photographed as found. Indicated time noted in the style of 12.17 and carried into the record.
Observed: 10.22
